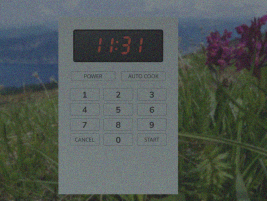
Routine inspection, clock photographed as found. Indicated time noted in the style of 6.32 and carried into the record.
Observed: 11.31
